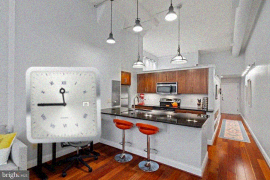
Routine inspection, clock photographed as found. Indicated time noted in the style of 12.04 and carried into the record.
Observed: 11.45
